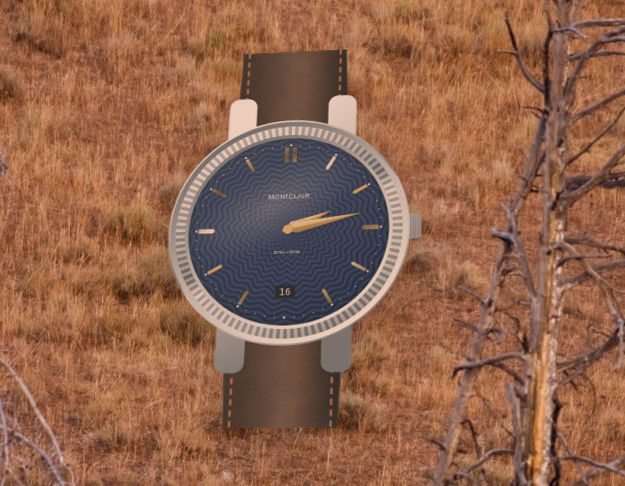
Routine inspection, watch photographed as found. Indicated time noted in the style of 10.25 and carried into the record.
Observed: 2.13
